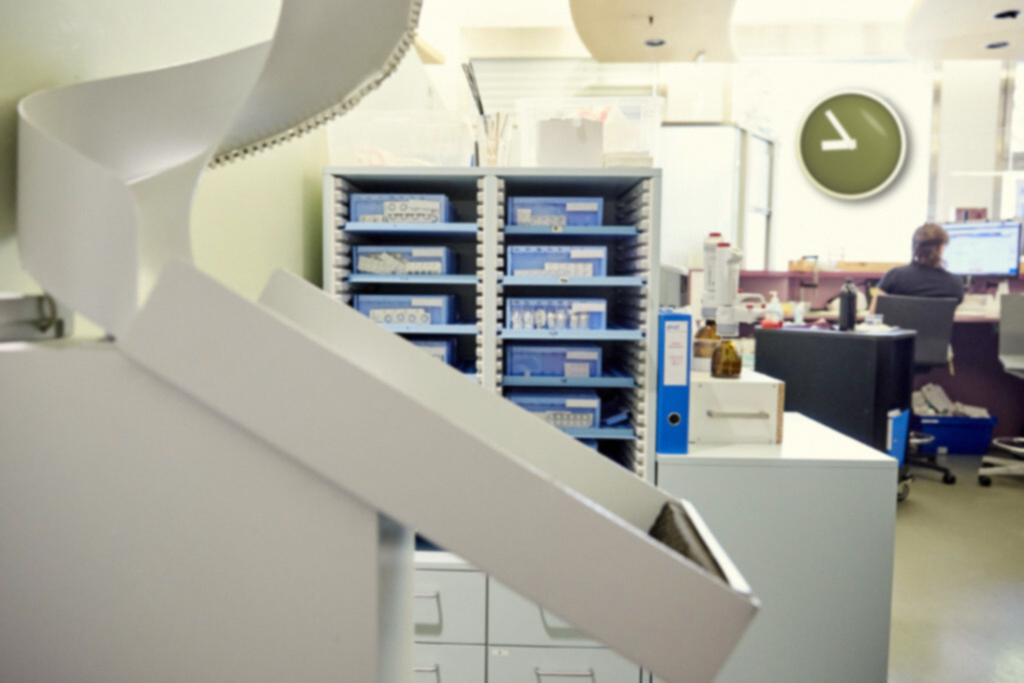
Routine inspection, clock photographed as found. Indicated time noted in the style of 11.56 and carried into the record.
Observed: 8.54
